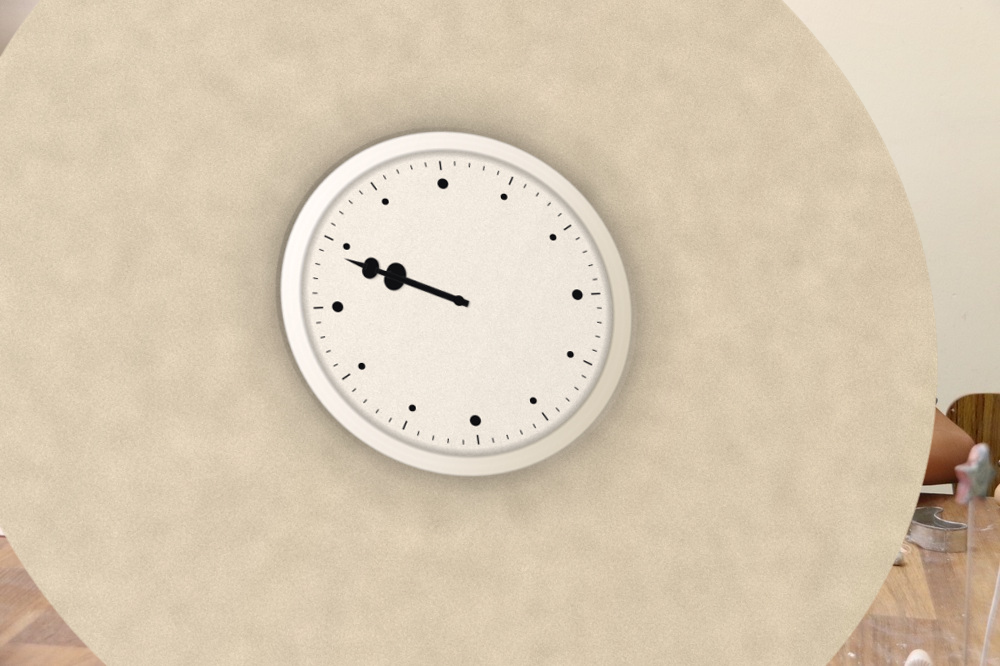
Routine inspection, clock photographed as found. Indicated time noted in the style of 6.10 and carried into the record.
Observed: 9.49
